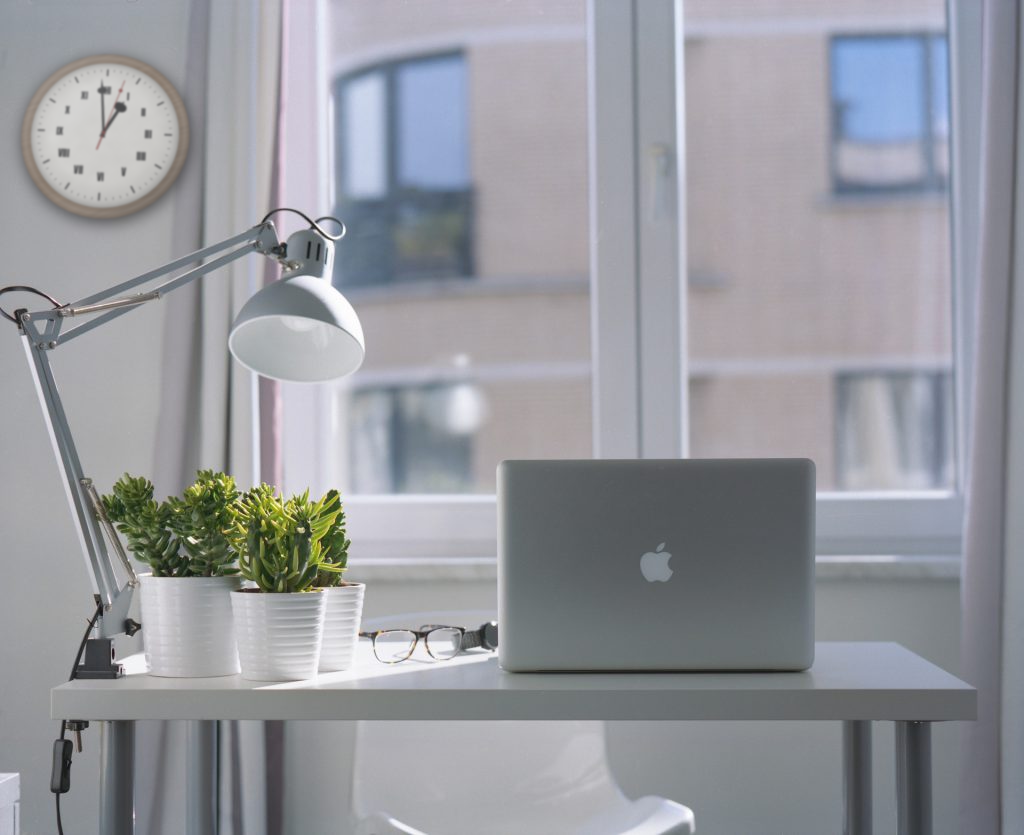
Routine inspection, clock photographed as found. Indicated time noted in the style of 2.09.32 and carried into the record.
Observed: 12.59.03
